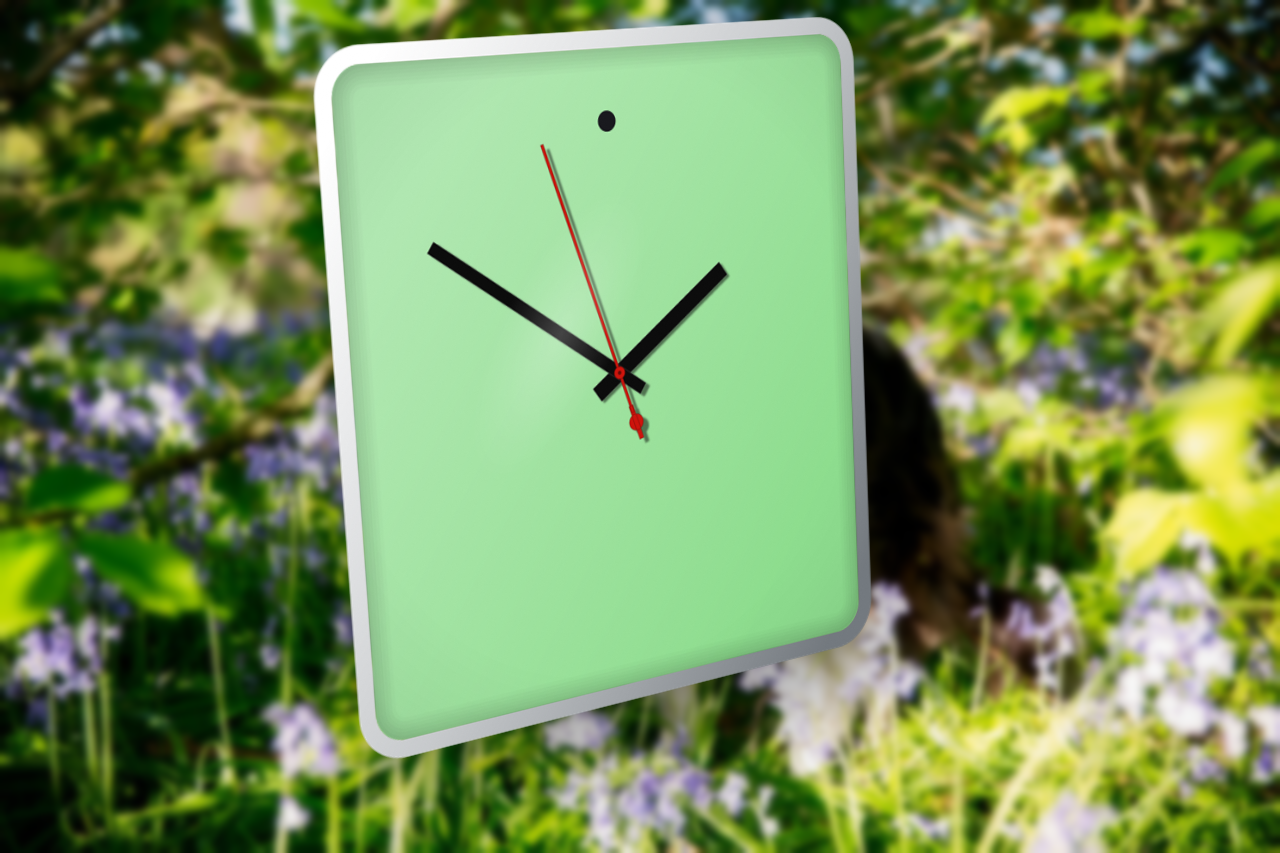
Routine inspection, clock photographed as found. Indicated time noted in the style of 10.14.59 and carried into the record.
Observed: 1.50.57
